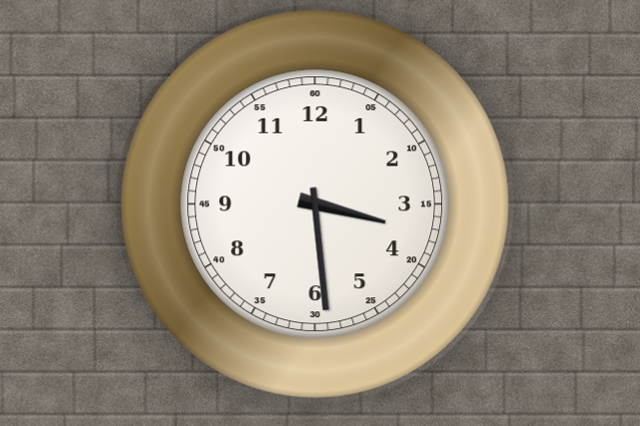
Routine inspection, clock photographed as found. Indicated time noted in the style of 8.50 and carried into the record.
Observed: 3.29
